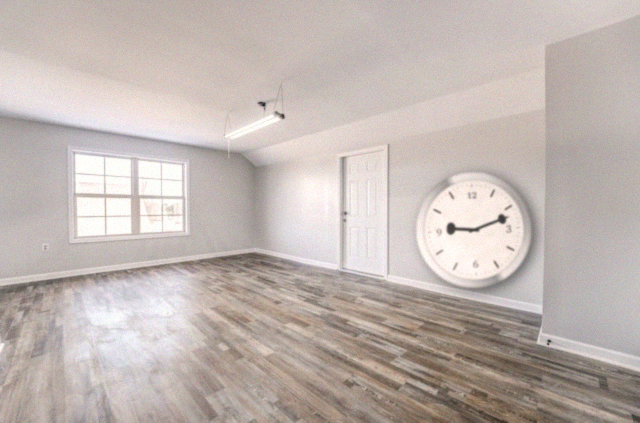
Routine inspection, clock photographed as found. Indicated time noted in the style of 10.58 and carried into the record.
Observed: 9.12
